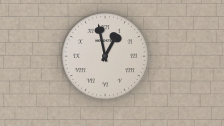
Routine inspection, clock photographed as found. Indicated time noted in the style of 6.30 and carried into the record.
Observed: 12.58
